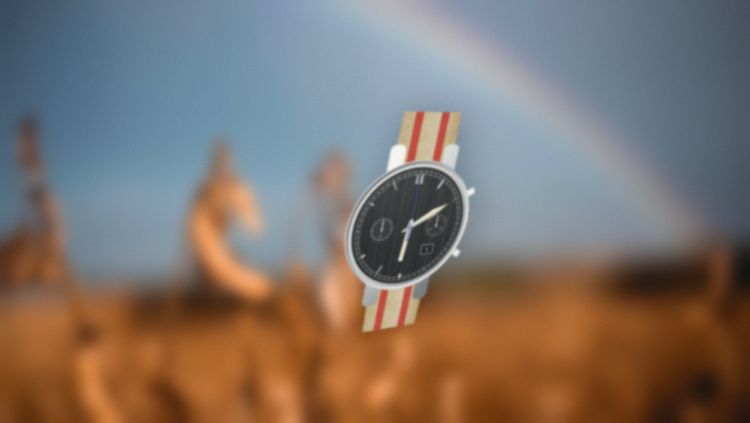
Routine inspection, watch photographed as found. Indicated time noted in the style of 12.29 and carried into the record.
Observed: 6.10
